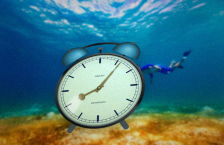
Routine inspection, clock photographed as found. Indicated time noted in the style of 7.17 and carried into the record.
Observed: 8.06
